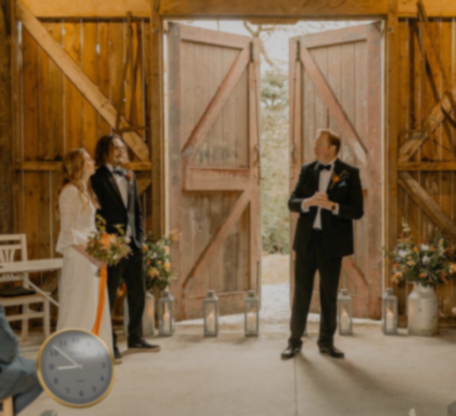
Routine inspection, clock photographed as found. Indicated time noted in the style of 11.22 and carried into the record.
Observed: 8.52
